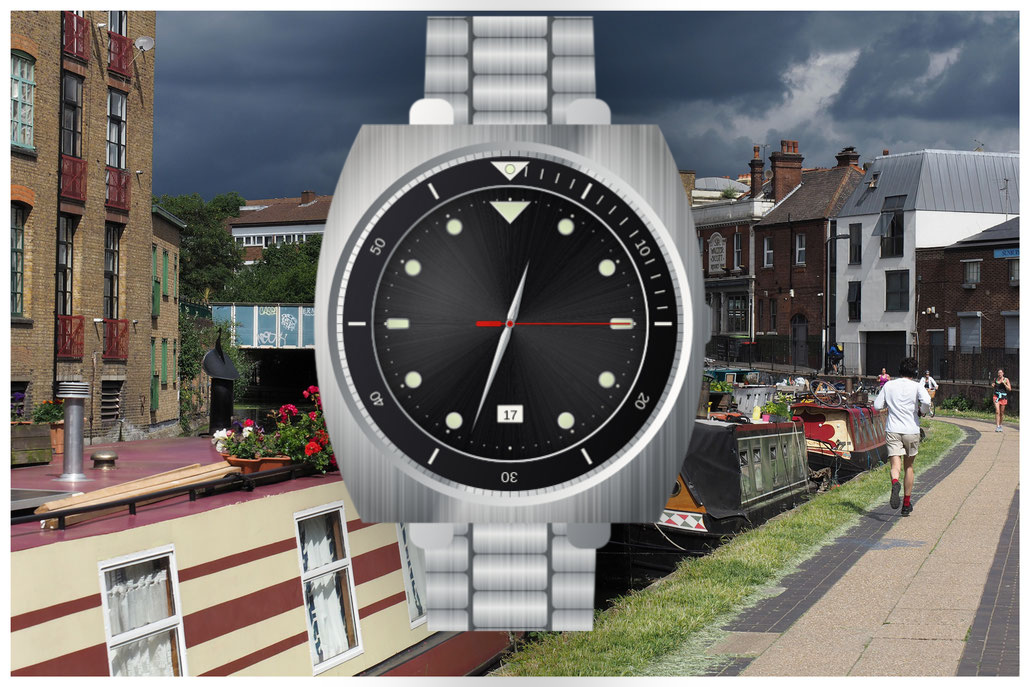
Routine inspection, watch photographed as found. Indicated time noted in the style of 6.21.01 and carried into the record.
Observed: 12.33.15
